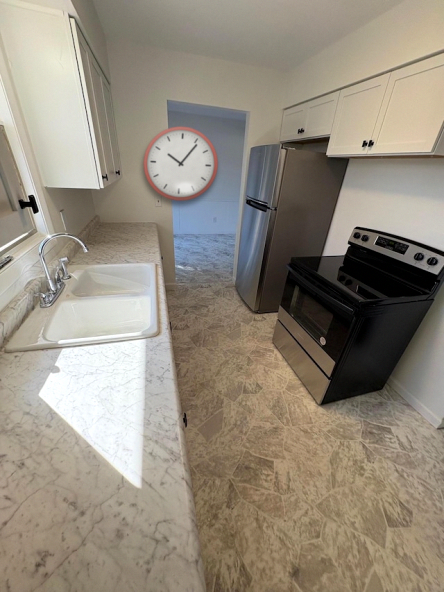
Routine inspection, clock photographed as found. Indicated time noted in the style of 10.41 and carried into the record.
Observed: 10.06
